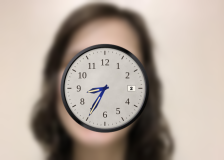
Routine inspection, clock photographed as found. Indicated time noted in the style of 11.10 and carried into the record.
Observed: 8.35
